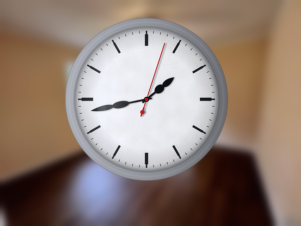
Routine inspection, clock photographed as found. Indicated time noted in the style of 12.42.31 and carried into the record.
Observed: 1.43.03
